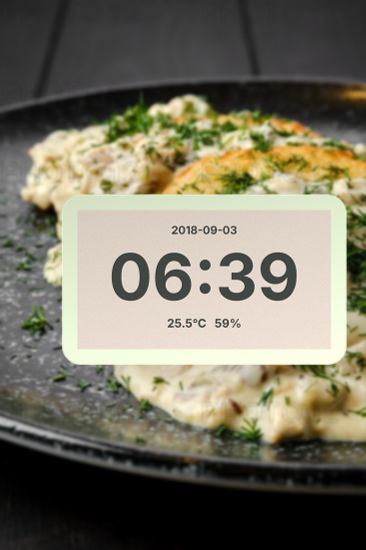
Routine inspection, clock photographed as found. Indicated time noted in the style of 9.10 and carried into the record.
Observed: 6.39
